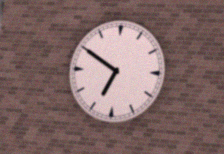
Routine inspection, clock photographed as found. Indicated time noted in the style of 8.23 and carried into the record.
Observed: 6.50
